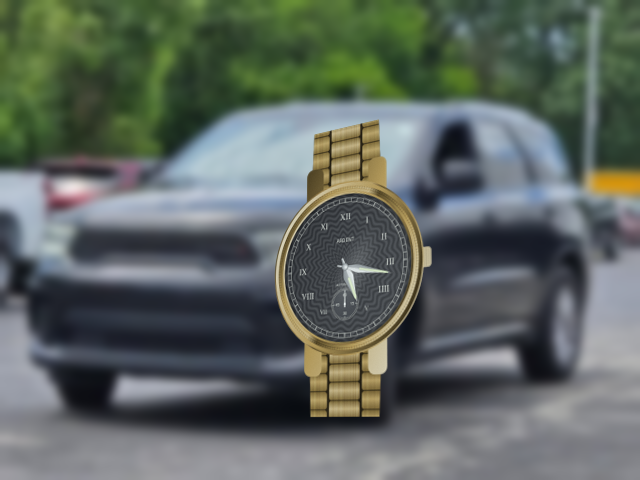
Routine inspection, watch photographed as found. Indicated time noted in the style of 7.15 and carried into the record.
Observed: 5.17
